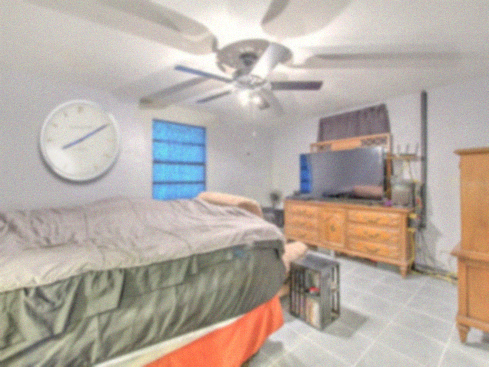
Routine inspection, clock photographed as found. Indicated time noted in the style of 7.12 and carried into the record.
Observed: 8.10
